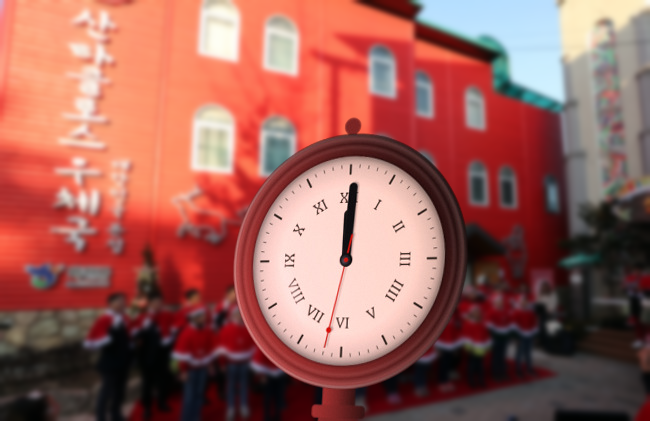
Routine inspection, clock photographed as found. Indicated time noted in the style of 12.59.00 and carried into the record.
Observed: 12.00.32
